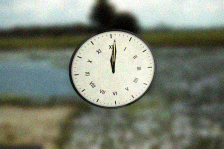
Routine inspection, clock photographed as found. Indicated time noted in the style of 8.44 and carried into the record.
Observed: 12.01
